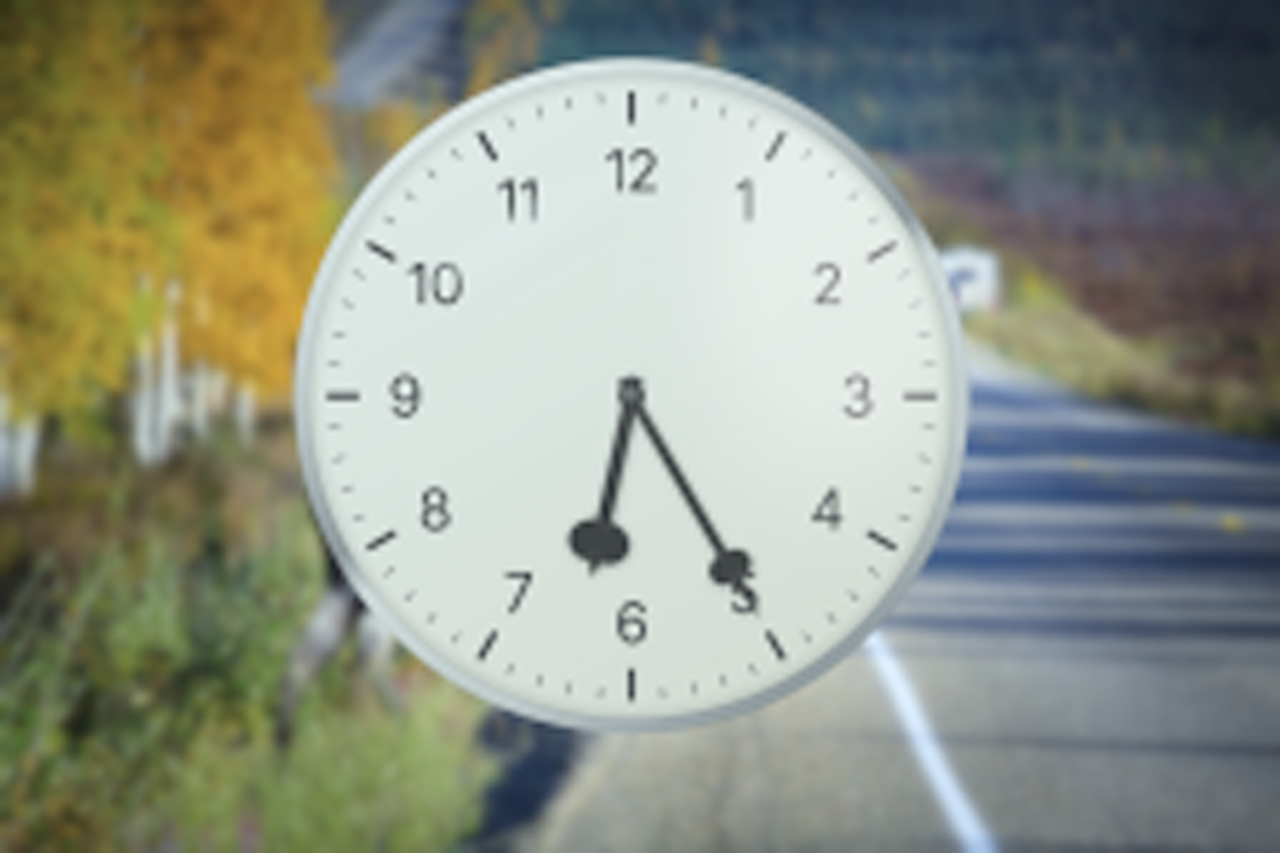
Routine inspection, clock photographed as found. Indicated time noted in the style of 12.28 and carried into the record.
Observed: 6.25
